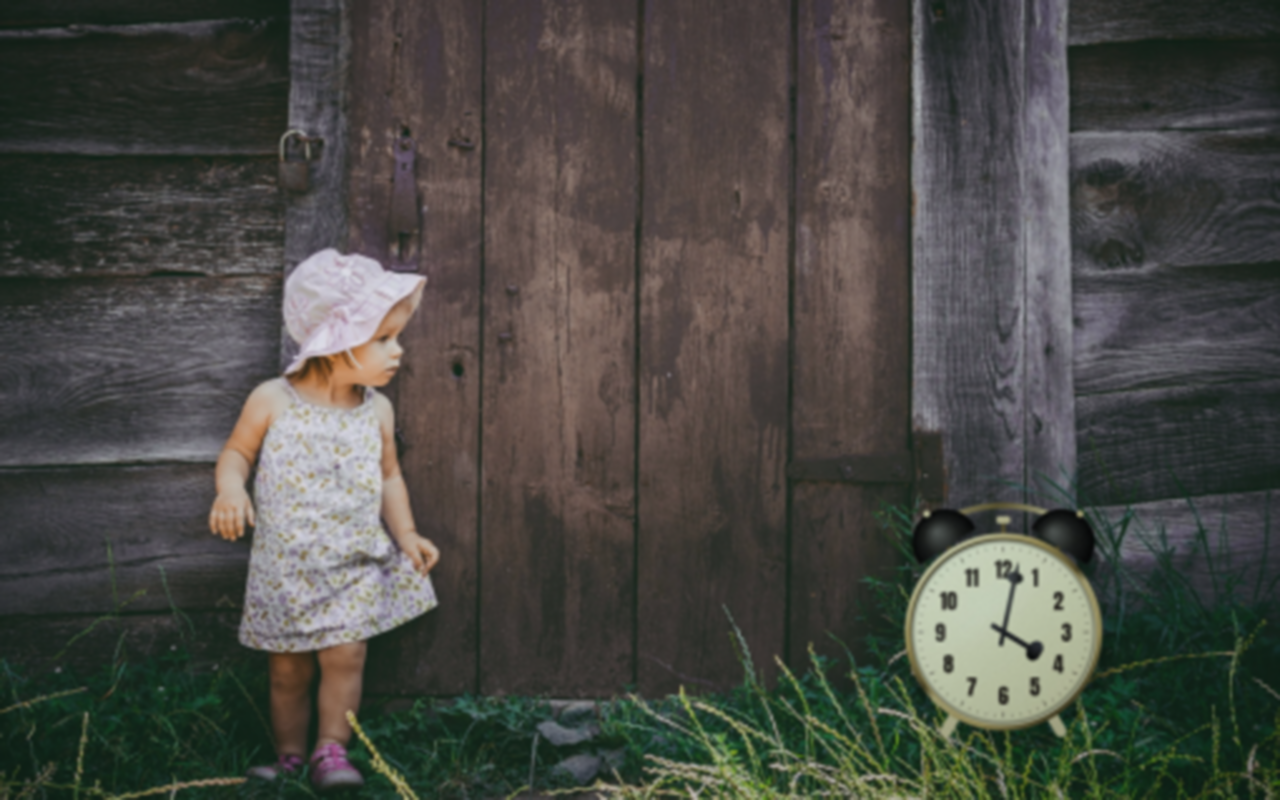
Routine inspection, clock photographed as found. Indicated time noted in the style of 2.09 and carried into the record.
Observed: 4.02
